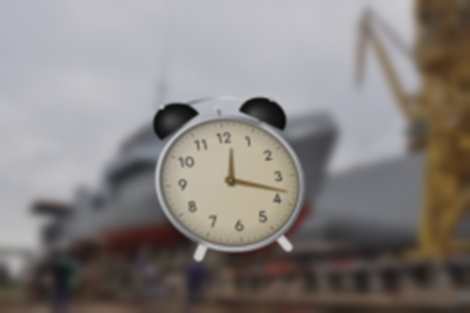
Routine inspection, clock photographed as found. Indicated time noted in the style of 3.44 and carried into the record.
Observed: 12.18
